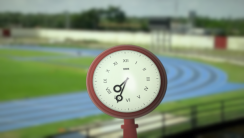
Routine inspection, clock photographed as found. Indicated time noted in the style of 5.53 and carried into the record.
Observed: 7.34
